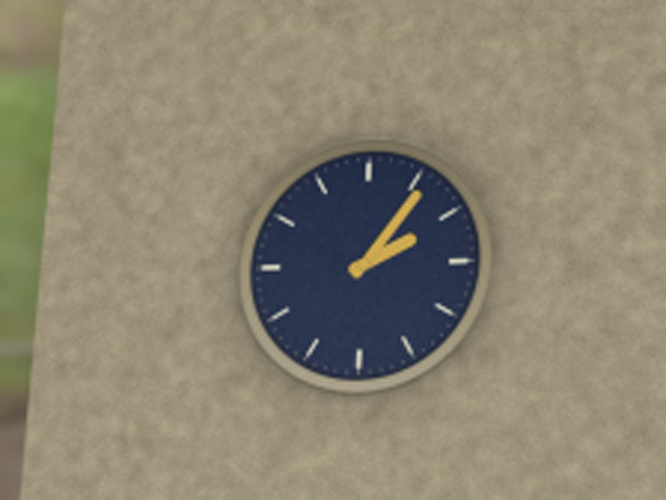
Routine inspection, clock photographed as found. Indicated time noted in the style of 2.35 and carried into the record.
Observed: 2.06
